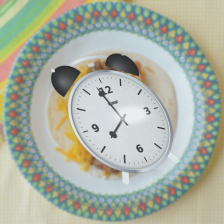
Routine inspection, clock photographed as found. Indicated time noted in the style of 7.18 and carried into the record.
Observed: 7.58
